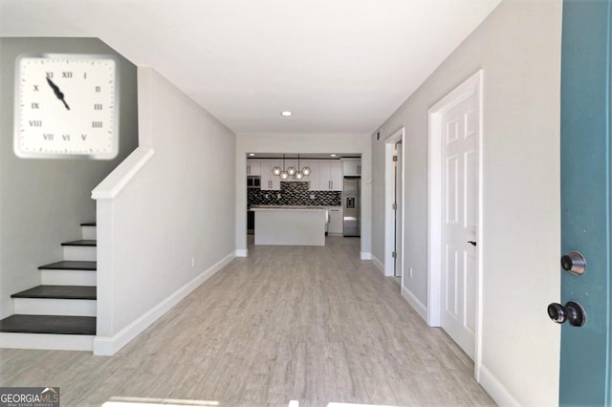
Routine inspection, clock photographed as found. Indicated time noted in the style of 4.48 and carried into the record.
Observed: 10.54
